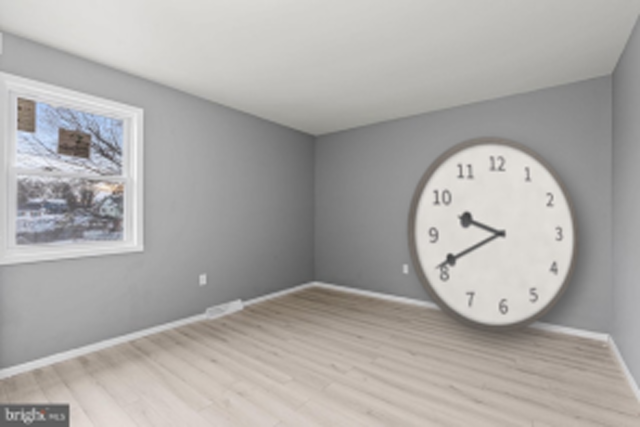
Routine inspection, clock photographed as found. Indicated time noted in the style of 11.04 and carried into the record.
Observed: 9.41
